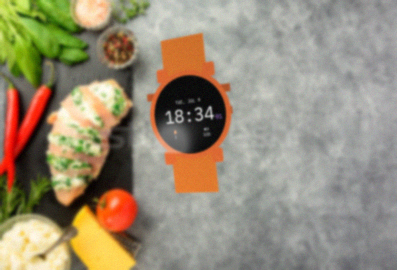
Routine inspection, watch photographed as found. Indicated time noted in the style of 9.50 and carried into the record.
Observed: 18.34
